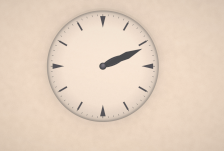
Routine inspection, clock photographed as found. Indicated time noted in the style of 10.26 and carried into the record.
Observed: 2.11
